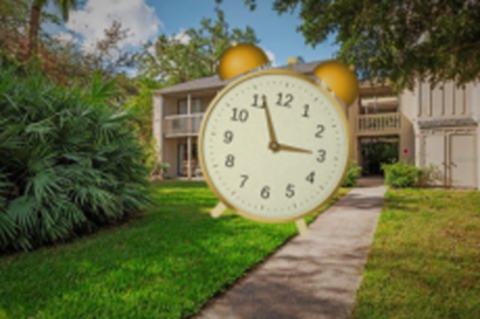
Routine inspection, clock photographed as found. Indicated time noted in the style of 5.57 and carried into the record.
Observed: 2.56
